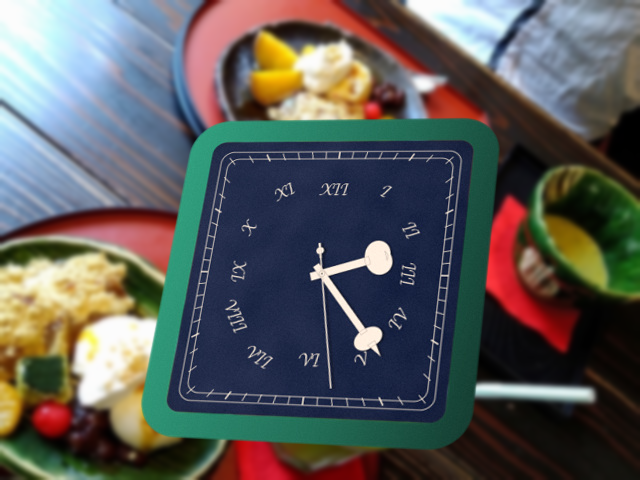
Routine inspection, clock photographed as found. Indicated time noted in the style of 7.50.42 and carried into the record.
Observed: 2.23.28
